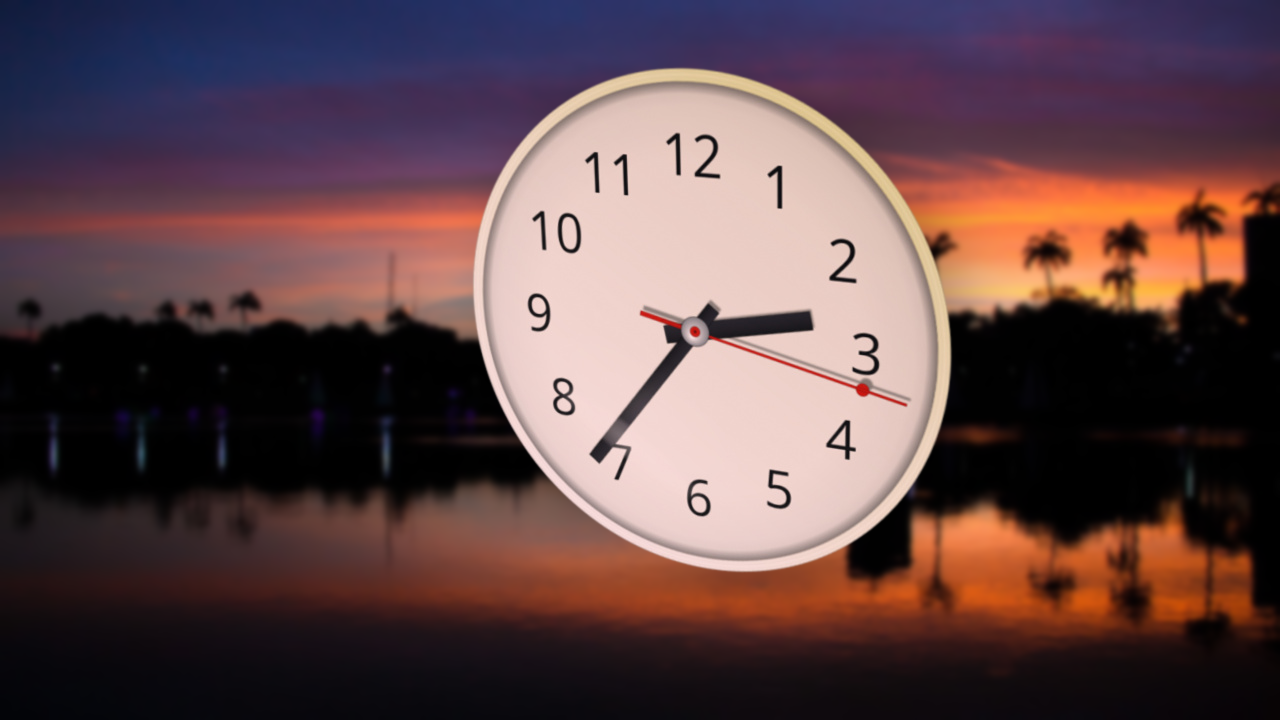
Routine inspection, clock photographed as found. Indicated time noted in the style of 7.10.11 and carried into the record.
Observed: 2.36.17
